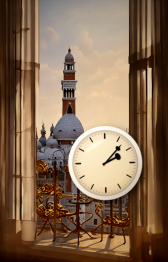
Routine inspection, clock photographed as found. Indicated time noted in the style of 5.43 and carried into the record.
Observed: 2.07
